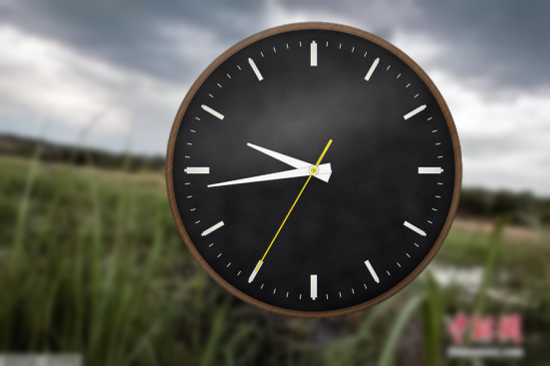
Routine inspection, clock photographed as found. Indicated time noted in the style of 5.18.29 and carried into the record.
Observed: 9.43.35
